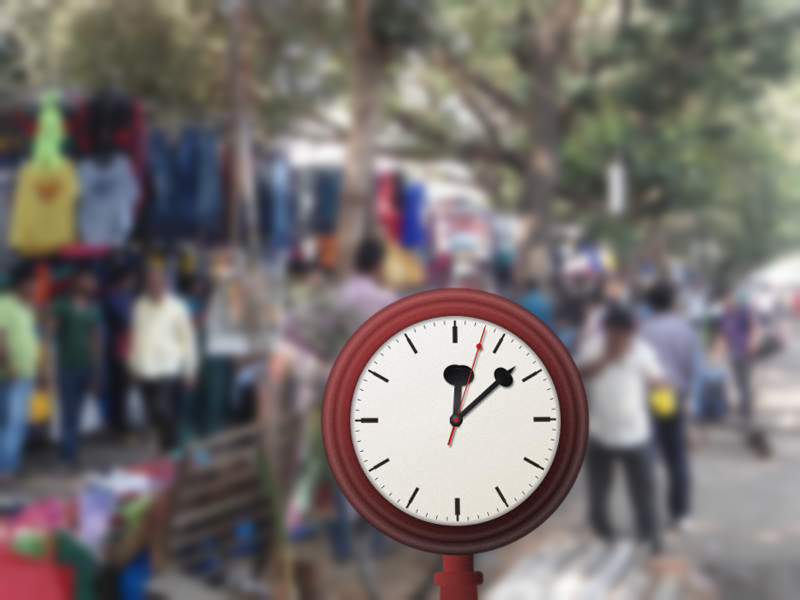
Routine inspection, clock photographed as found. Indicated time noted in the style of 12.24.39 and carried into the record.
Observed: 12.08.03
